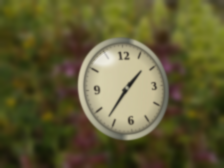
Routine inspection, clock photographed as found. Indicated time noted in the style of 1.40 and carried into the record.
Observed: 1.37
